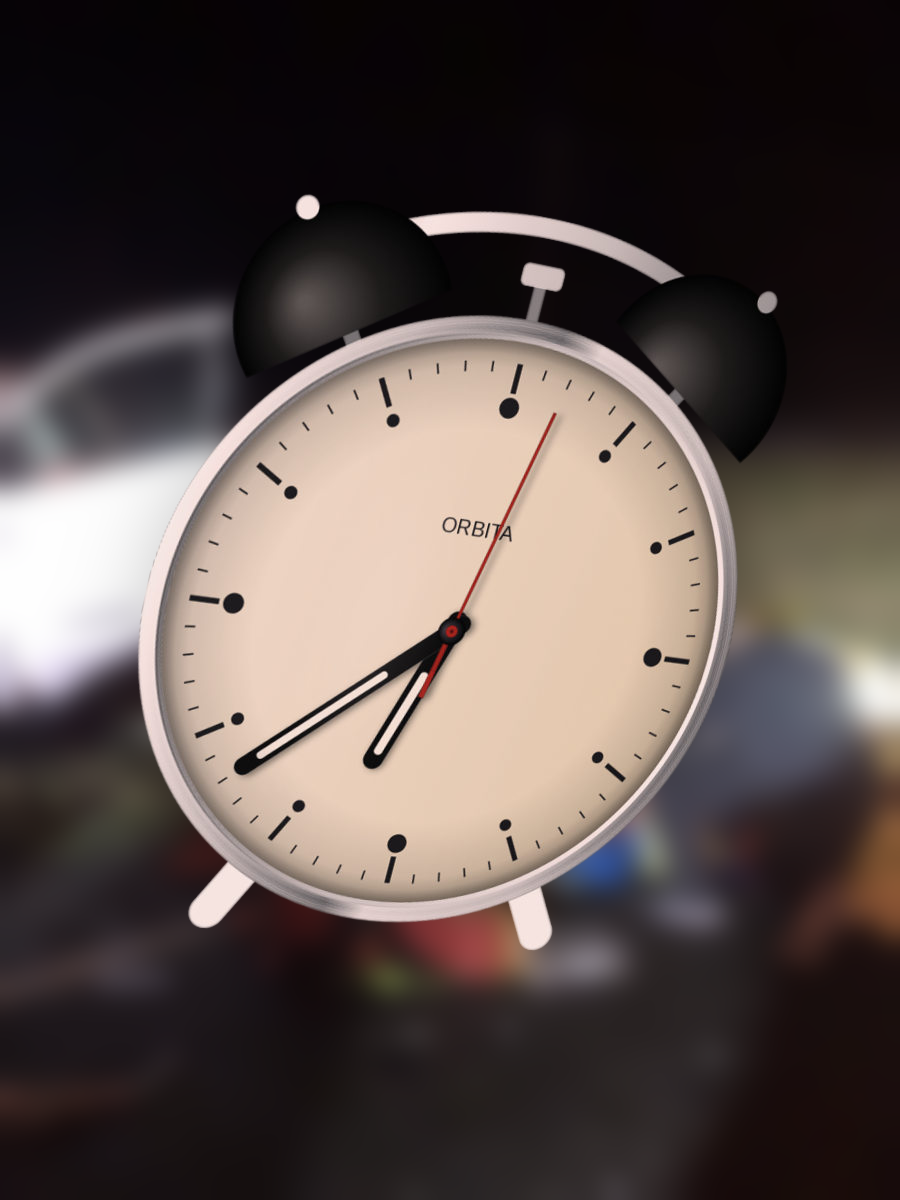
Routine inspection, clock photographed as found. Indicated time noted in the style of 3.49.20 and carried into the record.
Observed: 6.38.02
